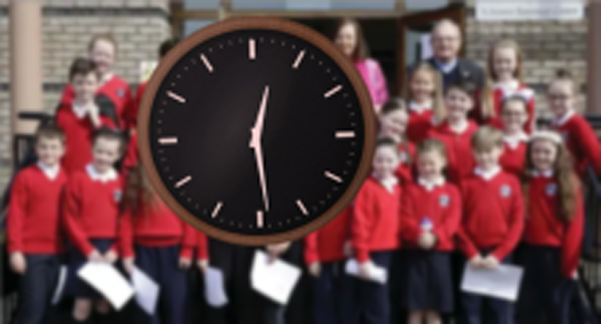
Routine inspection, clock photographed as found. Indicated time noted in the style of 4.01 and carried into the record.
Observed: 12.29
